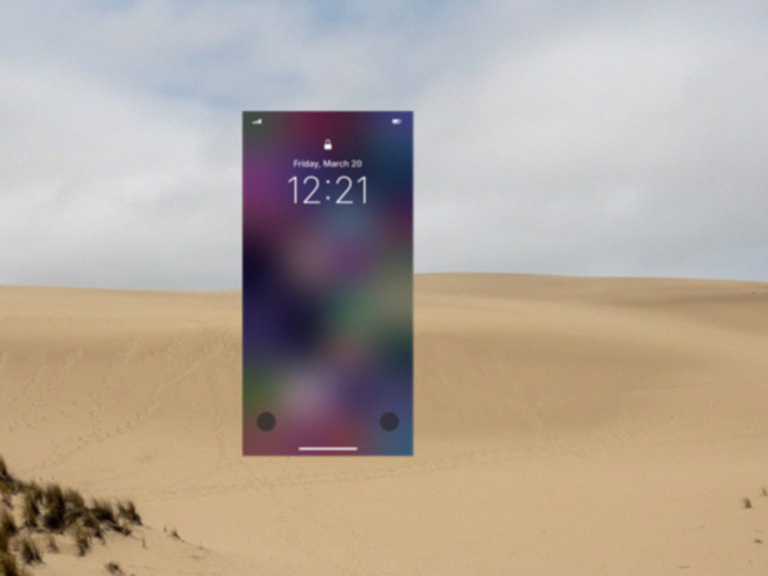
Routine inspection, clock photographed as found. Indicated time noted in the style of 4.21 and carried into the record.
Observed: 12.21
